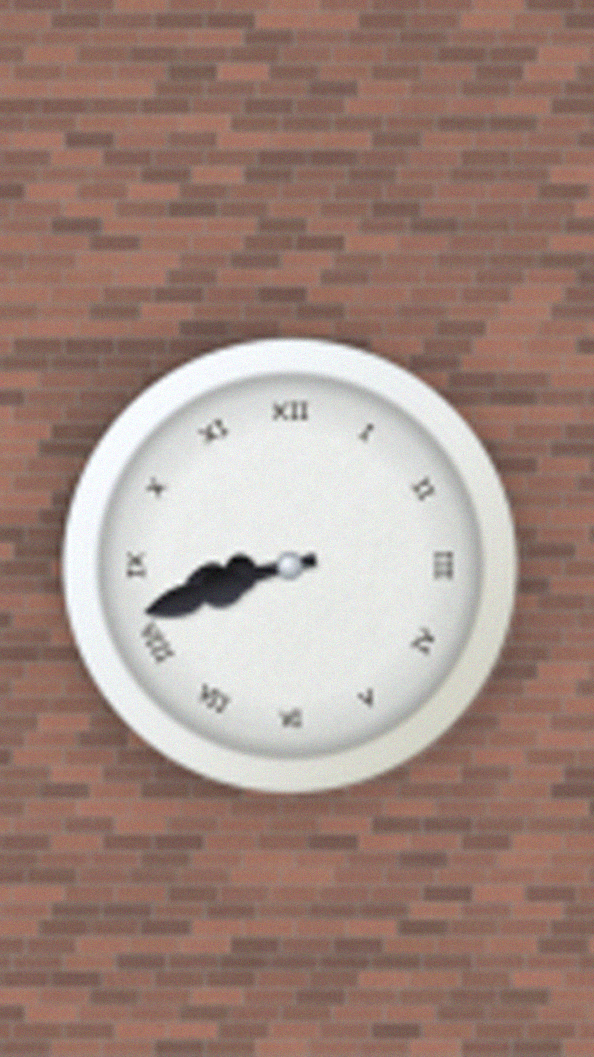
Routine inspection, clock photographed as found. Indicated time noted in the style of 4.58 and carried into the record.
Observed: 8.42
